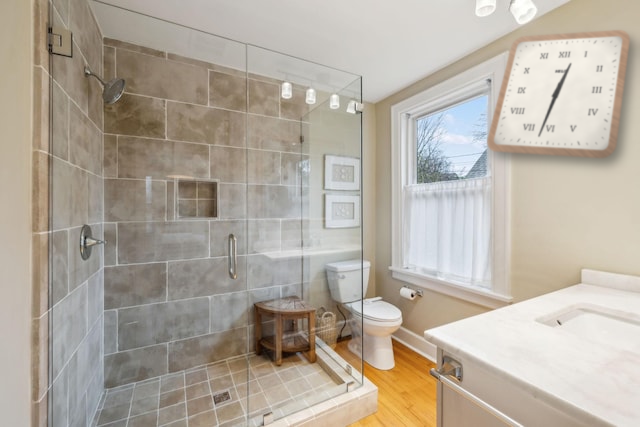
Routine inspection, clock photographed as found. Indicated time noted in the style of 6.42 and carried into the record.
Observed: 12.32
